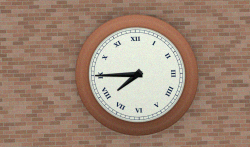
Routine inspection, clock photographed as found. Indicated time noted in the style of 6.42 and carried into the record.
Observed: 7.45
